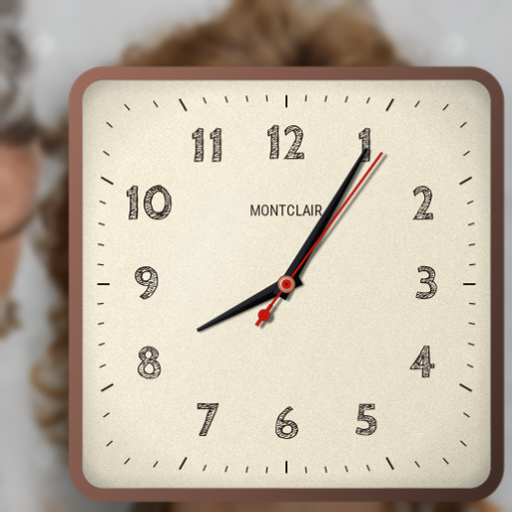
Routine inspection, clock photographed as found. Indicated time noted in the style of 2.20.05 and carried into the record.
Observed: 8.05.06
